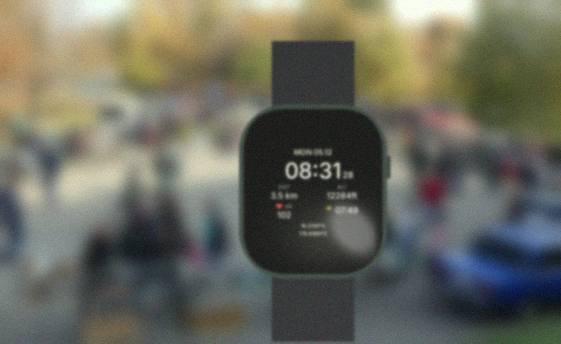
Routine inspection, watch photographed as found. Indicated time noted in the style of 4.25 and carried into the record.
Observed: 8.31
